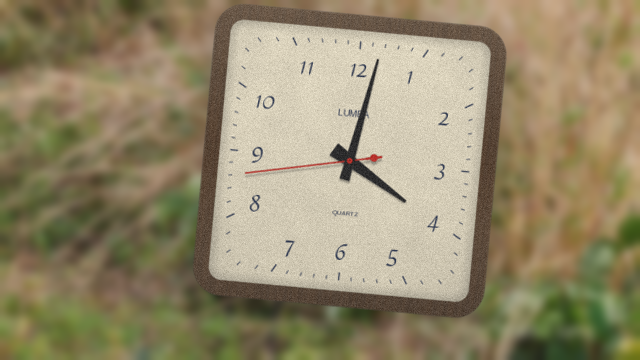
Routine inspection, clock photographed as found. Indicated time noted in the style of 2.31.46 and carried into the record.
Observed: 4.01.43
